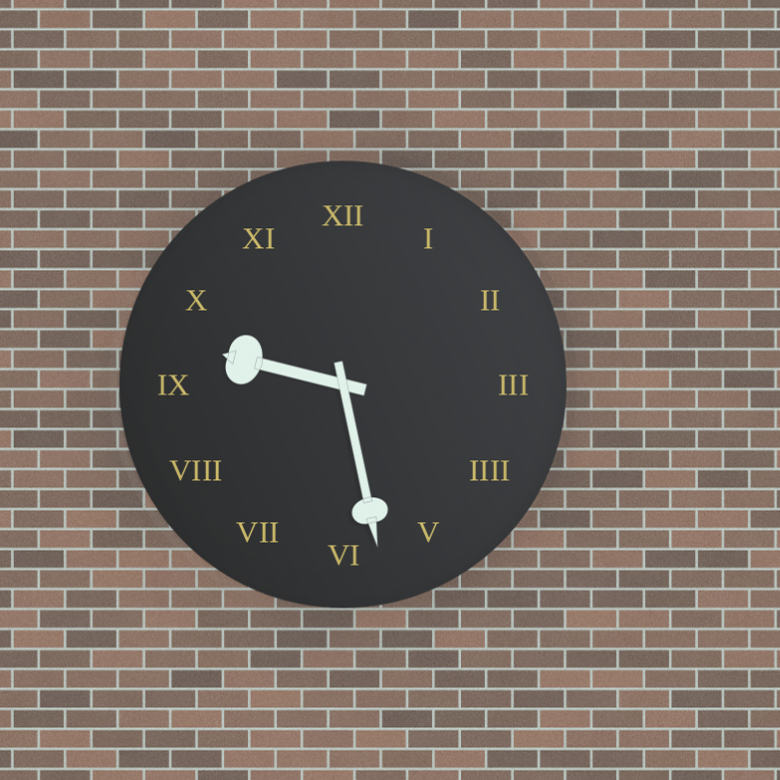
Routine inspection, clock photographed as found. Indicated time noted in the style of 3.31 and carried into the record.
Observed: 9.28
